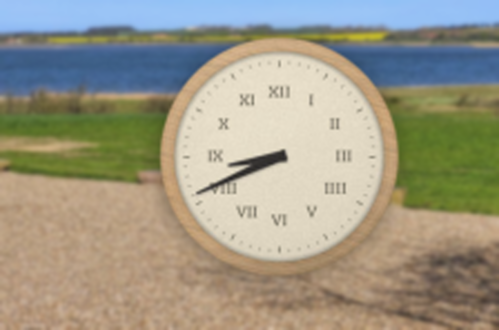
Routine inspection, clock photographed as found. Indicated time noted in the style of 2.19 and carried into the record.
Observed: 8.41
